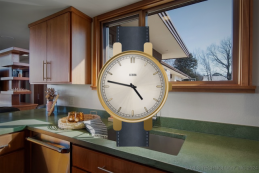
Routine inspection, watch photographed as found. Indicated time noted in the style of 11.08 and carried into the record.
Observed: 4.47
